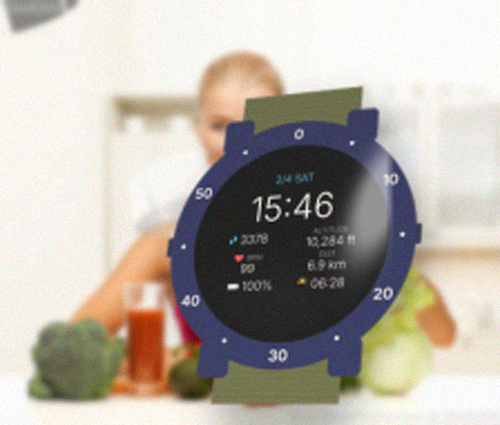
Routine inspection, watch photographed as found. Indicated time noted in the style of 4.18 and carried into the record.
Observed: 15.46
